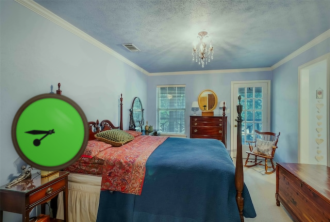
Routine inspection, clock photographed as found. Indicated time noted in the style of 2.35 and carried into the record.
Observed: 7.45
